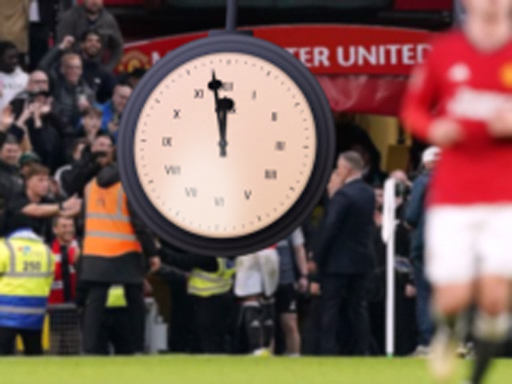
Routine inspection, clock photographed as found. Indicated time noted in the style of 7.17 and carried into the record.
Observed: 11.58
